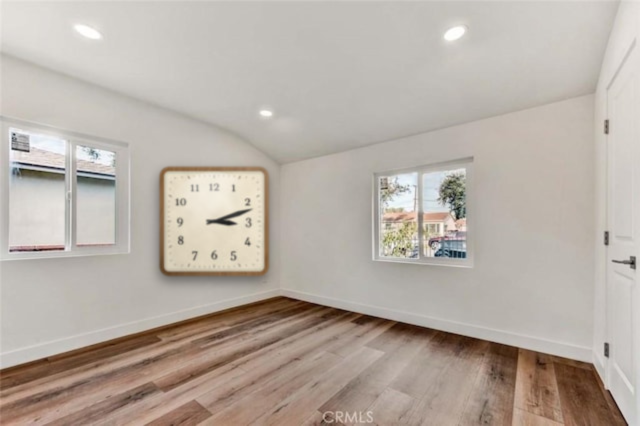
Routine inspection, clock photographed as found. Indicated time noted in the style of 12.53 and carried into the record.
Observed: 3.12
